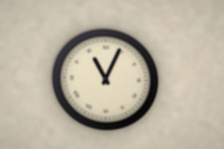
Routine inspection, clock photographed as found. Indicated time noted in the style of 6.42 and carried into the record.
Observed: 11.04
